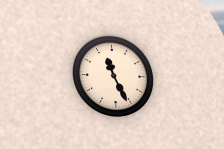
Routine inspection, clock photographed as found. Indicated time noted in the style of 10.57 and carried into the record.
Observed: 11.26
